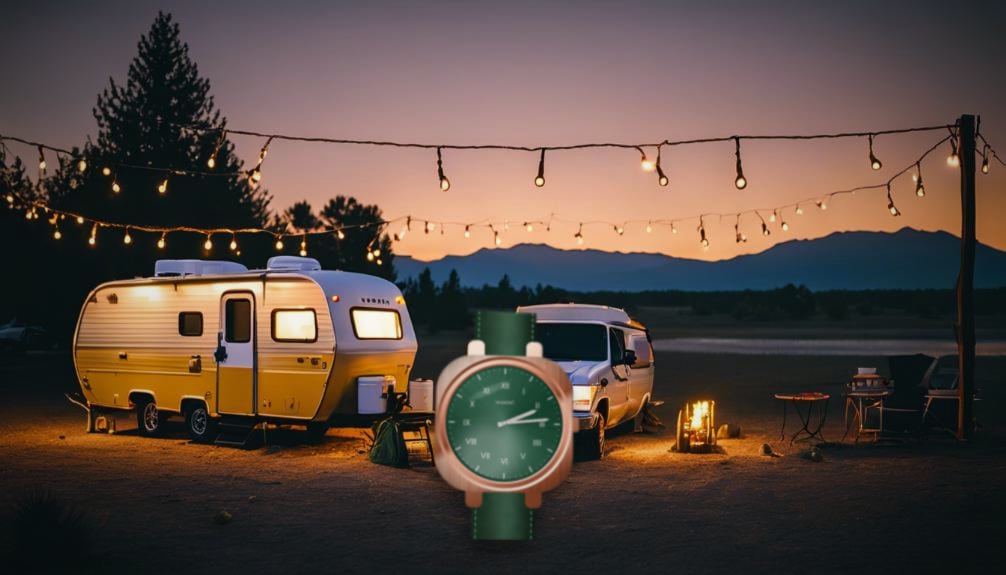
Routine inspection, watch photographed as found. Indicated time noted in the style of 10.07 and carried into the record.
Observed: 2.14
